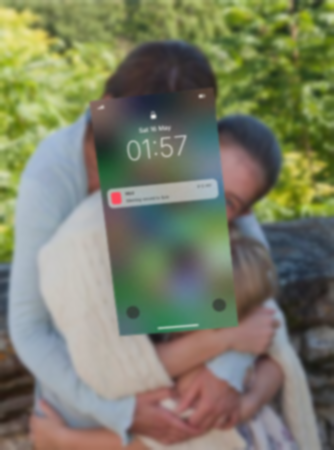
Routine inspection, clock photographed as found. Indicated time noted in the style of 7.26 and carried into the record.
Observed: 1.57
